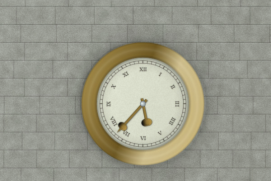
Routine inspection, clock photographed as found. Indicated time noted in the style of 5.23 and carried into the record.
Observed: 5.37
